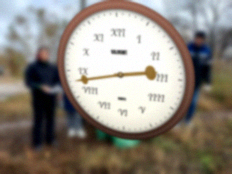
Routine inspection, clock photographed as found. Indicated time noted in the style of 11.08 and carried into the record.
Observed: 2.43
